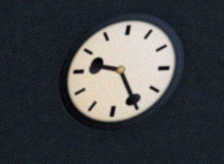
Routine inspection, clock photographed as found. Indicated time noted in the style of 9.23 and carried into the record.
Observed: 9.25
